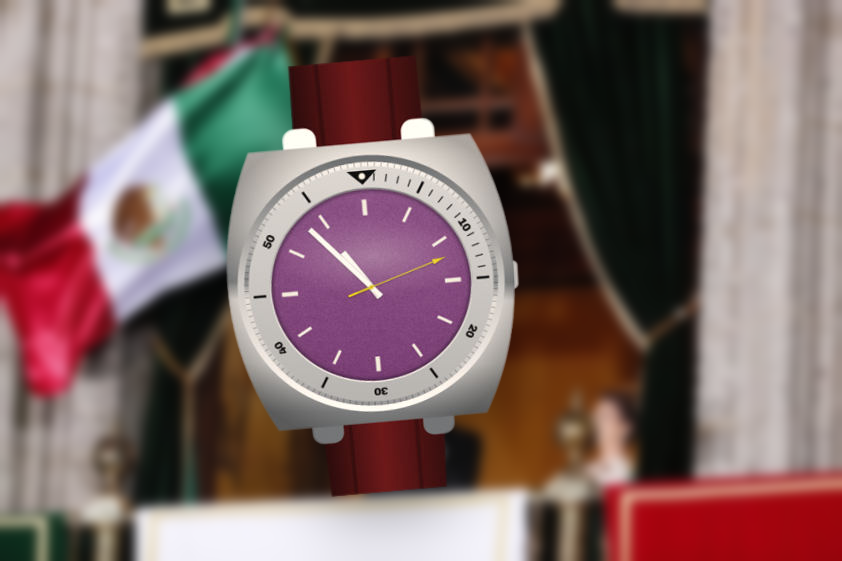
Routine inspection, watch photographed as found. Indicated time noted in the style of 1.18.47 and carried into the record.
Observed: 10.53.12
